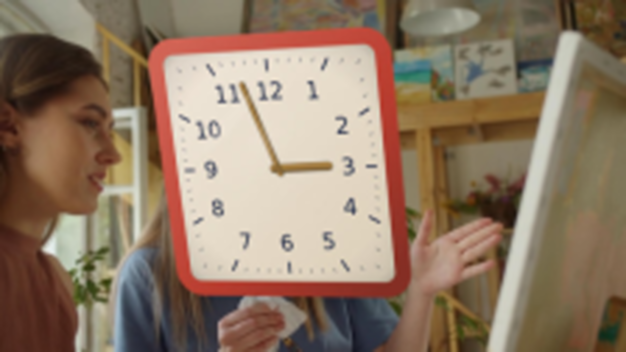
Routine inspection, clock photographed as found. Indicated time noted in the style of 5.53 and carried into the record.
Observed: 2.57
